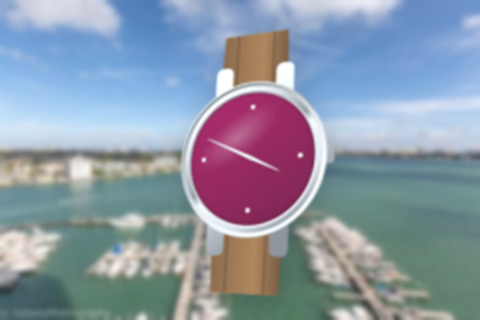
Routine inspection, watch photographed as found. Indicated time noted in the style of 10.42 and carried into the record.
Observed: 3.49
